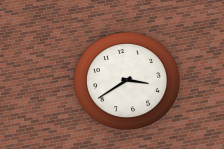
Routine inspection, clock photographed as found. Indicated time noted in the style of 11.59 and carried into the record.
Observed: 3.41
